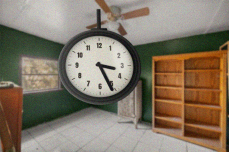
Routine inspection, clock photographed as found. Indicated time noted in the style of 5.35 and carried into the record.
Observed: 3.26
